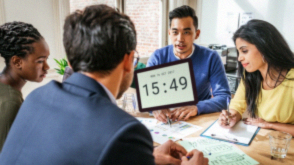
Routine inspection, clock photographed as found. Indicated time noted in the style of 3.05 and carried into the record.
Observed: 15.49
